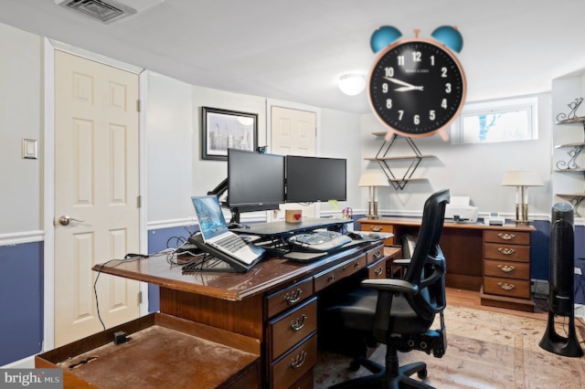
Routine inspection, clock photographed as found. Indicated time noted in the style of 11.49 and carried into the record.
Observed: 8.48
